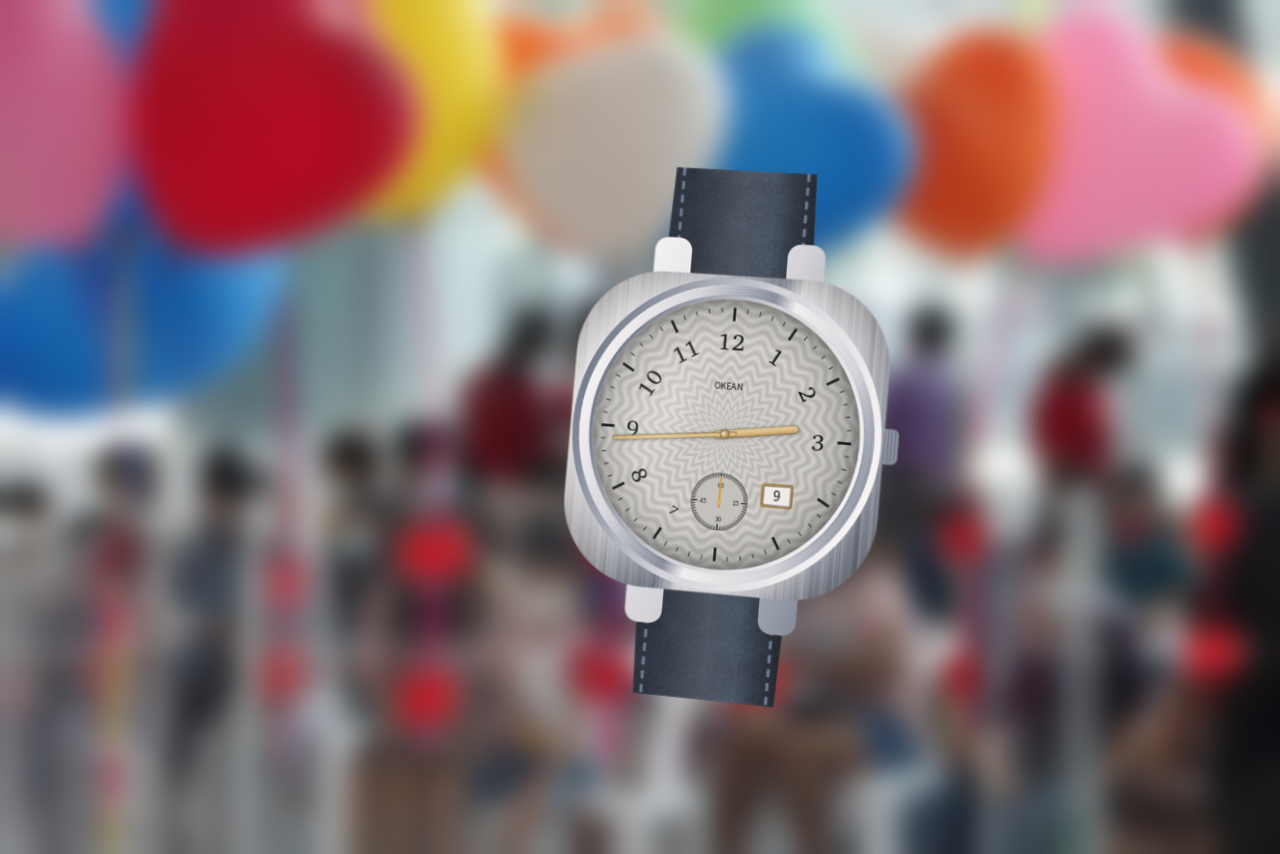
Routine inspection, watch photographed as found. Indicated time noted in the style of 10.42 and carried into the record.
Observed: 2.44
